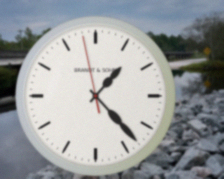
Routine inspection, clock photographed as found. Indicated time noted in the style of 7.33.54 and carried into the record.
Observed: 1.22.58
